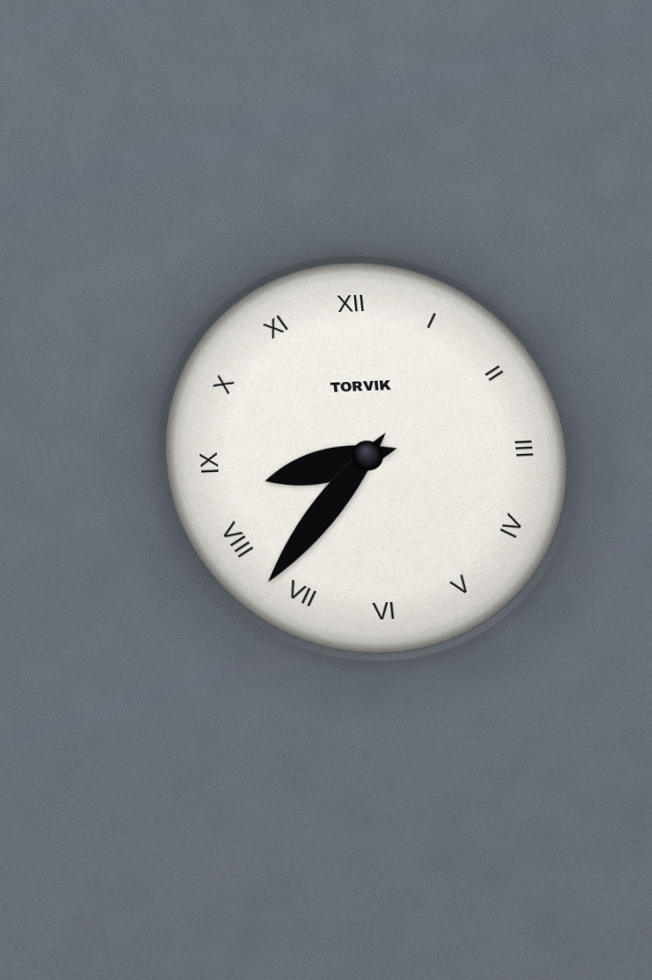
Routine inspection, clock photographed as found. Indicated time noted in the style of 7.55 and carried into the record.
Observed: 8.37
